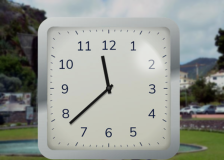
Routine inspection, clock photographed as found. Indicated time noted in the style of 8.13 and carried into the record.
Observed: 11.38
